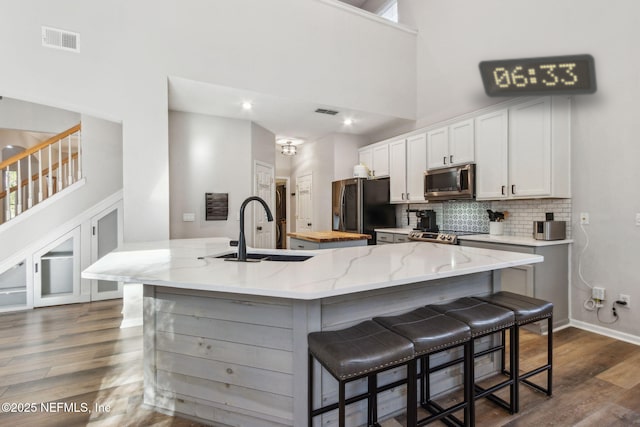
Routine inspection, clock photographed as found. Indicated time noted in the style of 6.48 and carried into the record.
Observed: 6.33
